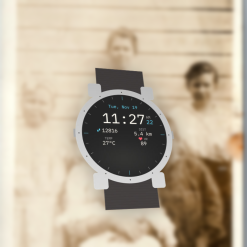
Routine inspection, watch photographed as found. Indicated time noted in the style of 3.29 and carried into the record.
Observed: 11.27
